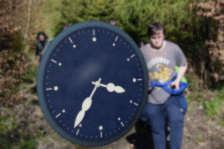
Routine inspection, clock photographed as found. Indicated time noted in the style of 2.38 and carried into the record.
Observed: 3.36
